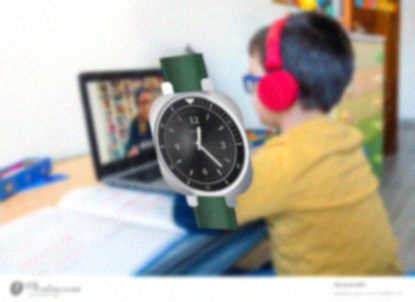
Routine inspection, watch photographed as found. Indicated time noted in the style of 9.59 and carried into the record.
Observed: 12.23
